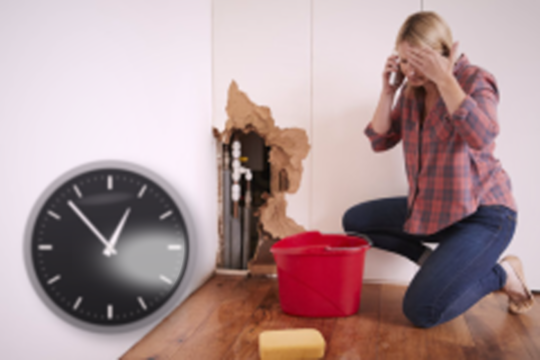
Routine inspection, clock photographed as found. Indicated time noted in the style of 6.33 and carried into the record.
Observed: 12.53
